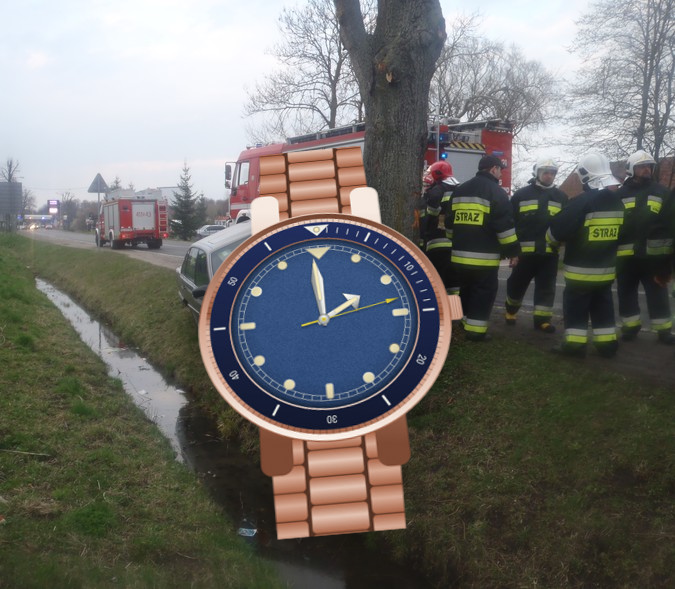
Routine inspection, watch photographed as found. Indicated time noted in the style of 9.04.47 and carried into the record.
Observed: 1.59.13
